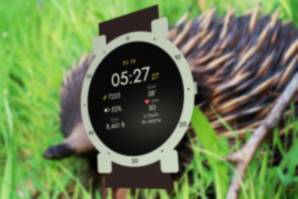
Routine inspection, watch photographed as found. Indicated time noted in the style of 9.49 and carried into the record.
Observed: 5.27
